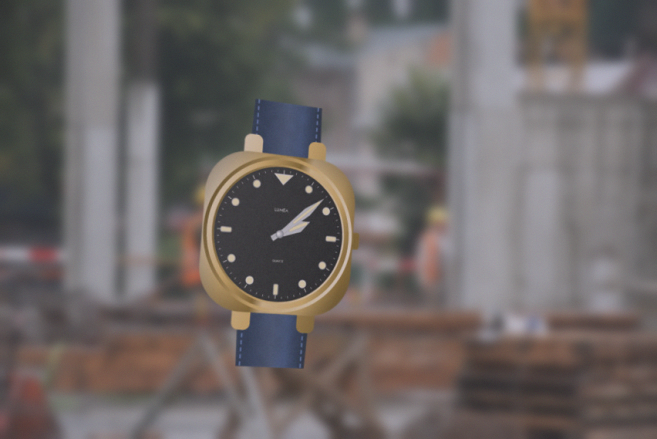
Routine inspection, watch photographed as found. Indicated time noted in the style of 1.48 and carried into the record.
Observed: 2.08
